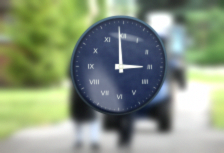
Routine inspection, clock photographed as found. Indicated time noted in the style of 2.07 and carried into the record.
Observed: 2.59
